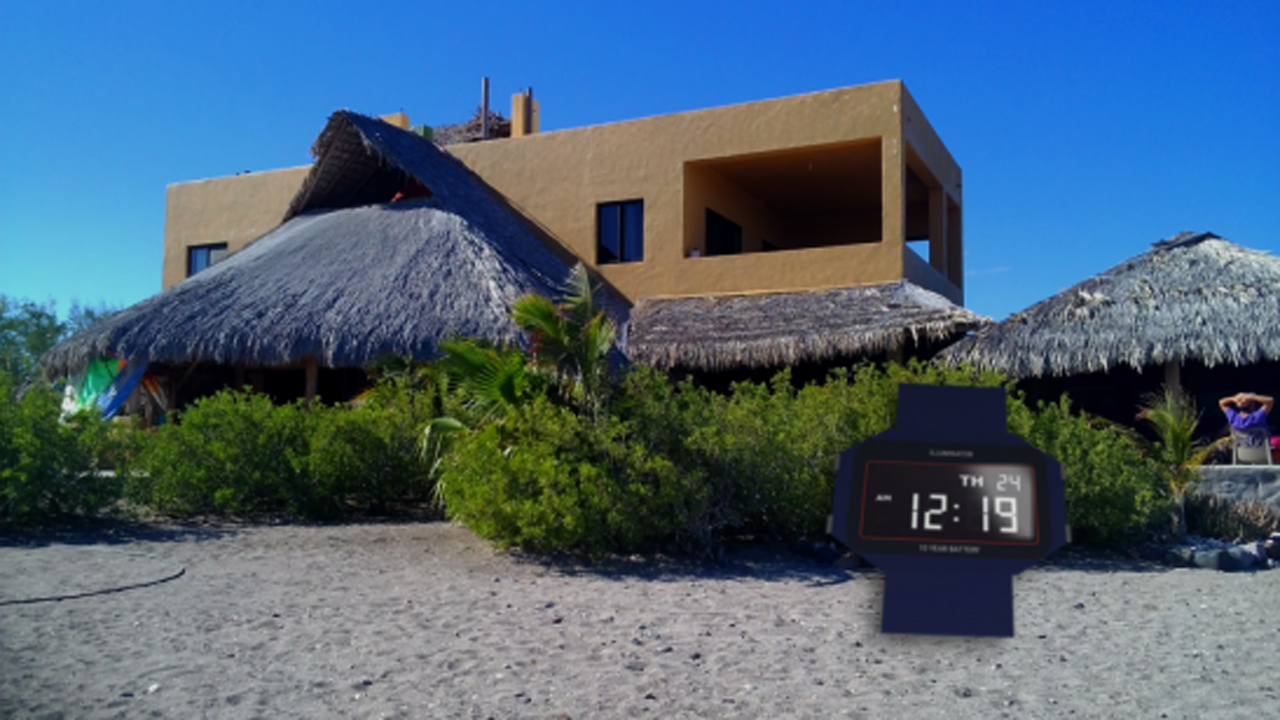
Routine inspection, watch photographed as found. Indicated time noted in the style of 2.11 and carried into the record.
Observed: 12.19
